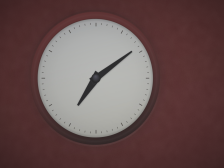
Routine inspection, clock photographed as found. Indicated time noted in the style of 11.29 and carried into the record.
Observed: 7.09
